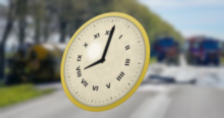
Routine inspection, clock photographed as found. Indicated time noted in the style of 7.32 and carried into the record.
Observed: 8.01
